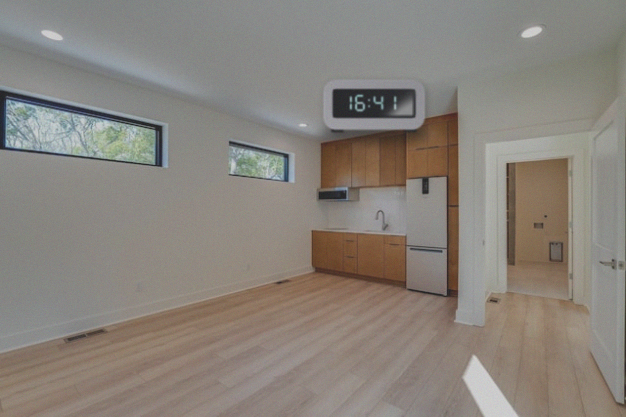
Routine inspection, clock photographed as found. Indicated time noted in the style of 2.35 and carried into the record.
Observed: 16.41
